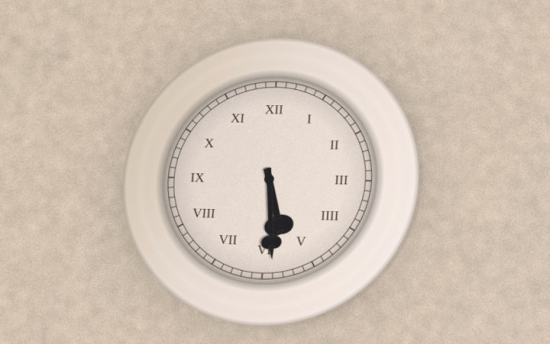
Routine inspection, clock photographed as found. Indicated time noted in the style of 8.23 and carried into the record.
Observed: 5.29
